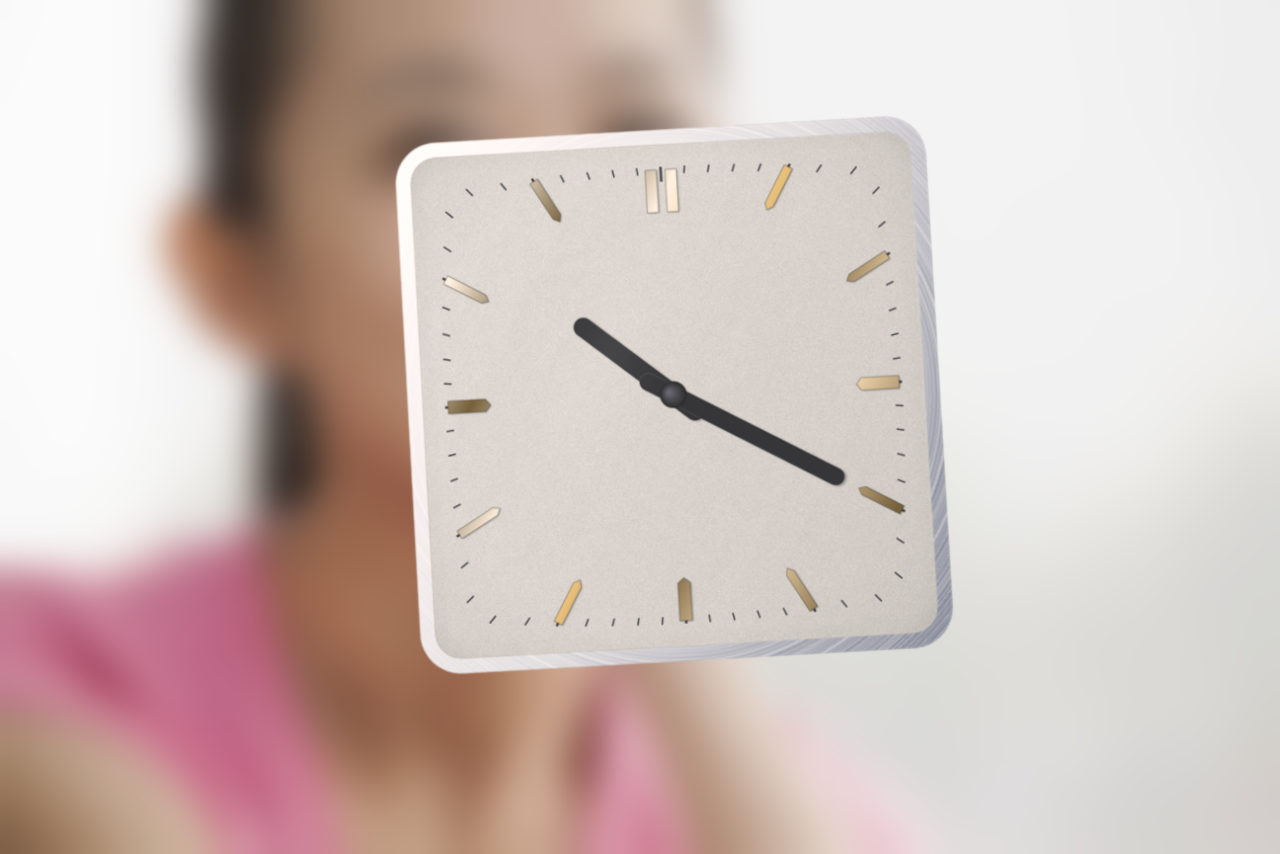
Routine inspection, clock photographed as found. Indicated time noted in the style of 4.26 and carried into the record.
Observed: 10.20
